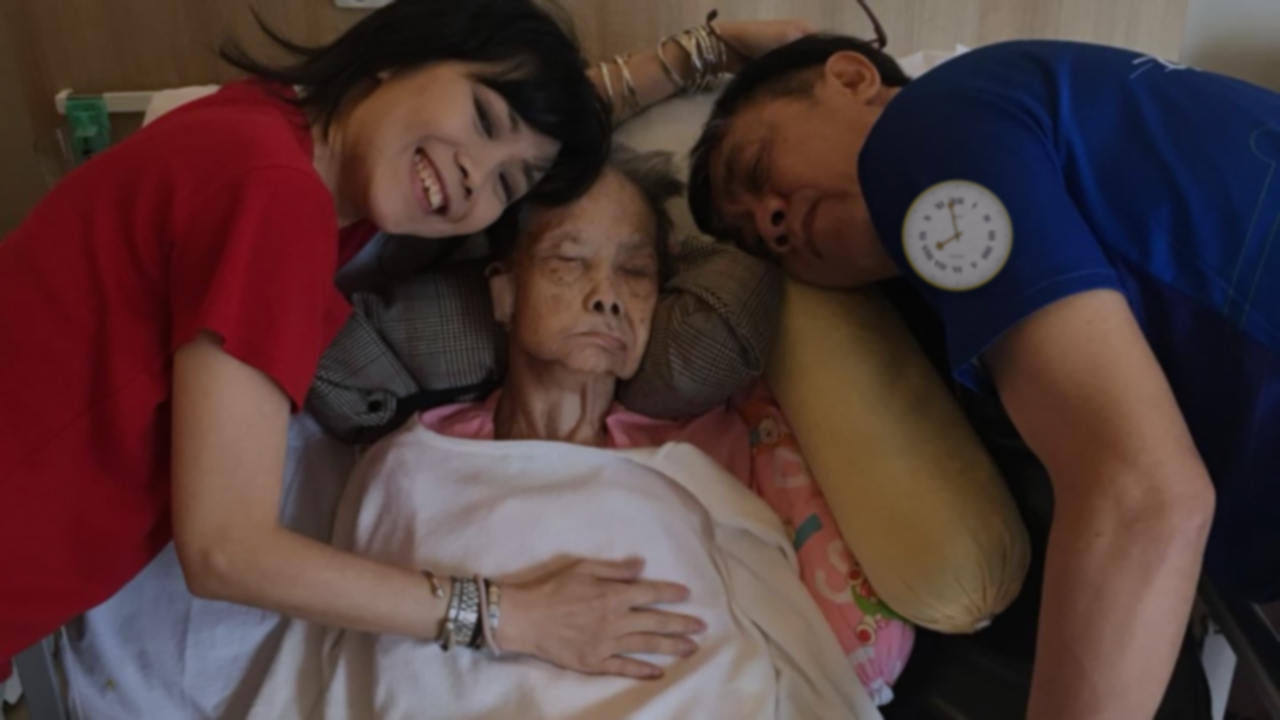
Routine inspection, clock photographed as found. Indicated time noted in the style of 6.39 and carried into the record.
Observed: 7.58
